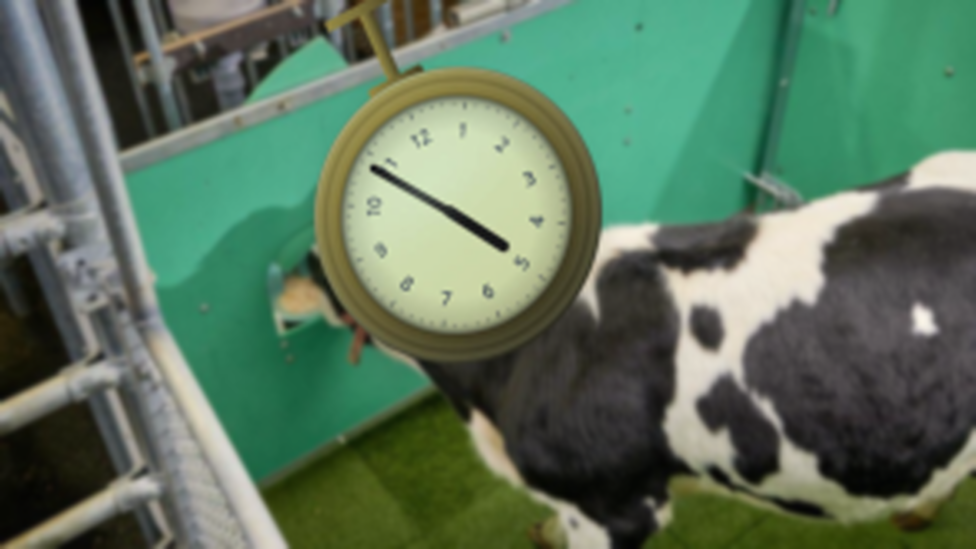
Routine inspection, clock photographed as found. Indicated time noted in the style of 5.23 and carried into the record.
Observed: 4.54
